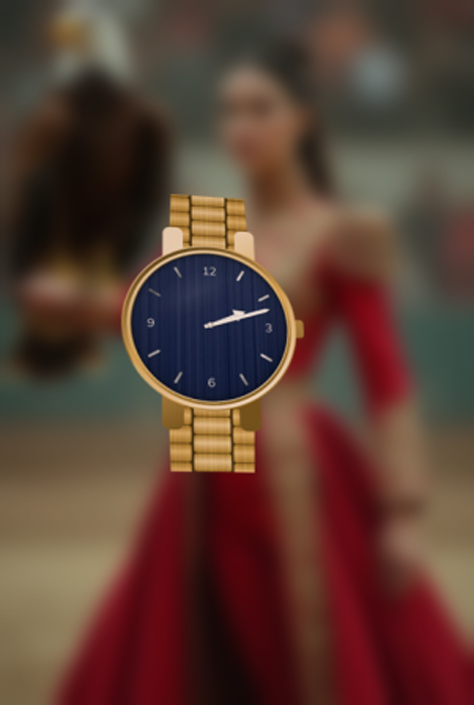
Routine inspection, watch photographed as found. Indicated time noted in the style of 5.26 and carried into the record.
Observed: 2.12
